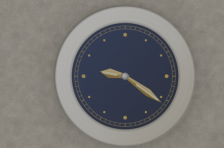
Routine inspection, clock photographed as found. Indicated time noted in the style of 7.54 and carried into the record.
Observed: 9.21
